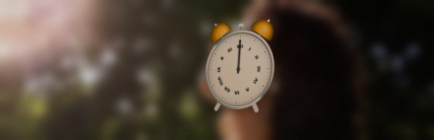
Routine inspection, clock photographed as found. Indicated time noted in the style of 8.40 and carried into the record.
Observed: 12.00
